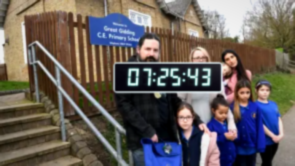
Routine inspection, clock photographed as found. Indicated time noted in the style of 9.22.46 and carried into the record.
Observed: 7.25.43
